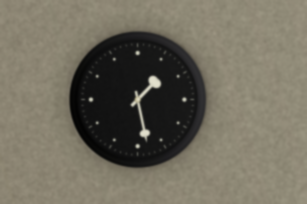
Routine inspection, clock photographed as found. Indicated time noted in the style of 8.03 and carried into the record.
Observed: 1.28
